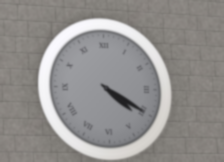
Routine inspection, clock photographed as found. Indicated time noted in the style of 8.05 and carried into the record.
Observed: 4.20
